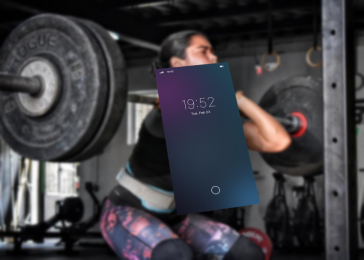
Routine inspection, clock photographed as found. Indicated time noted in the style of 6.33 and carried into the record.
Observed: 19.52
